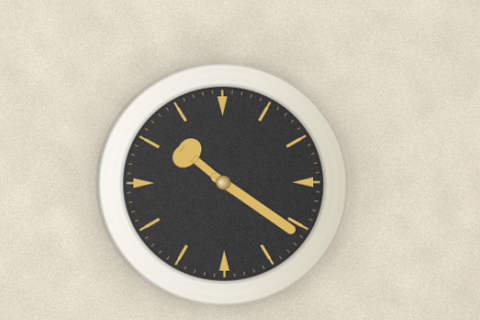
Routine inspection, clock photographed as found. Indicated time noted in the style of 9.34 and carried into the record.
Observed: 10.21
